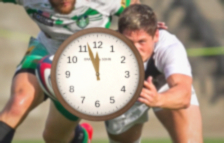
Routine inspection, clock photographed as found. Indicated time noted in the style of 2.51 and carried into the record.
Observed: 11.57
